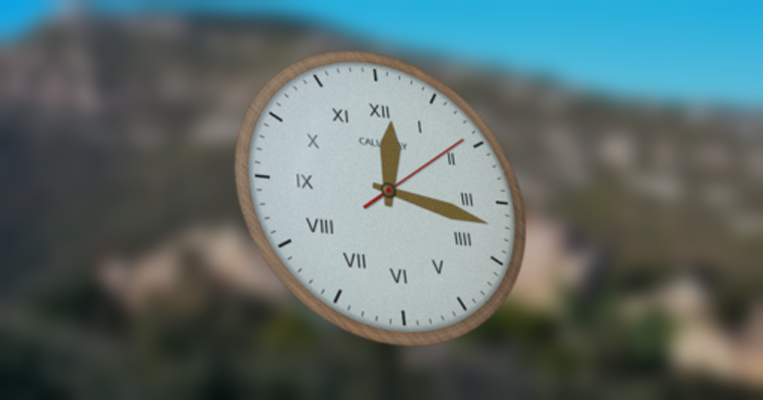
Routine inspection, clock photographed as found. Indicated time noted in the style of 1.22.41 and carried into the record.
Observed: 12.17.09
